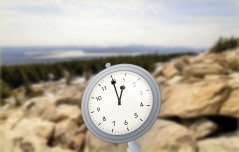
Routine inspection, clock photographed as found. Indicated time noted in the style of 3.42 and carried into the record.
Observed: 1.00
